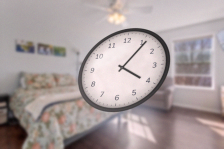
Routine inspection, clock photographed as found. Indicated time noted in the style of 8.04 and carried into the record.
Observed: 4.06
